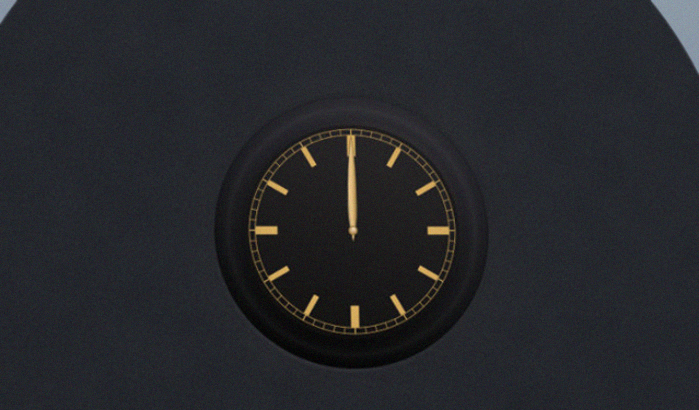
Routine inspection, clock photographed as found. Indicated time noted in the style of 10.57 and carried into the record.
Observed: 12.00
